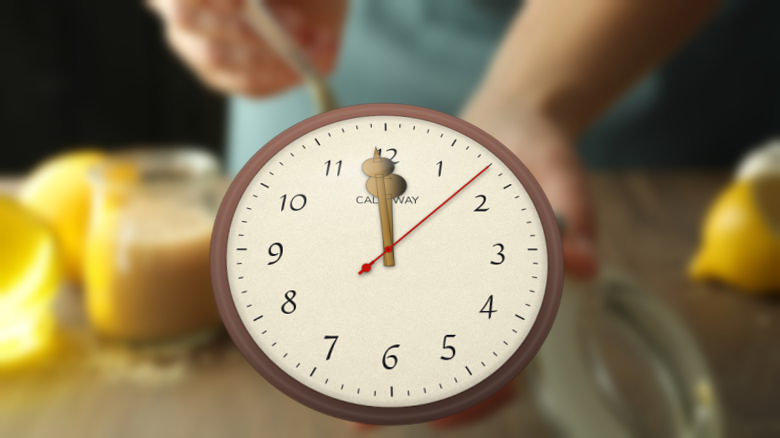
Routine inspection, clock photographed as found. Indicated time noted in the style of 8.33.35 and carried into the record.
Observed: 11.59.08
